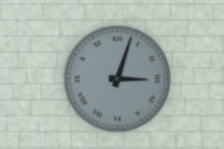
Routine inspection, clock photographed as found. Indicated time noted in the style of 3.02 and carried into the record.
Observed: 3.03
